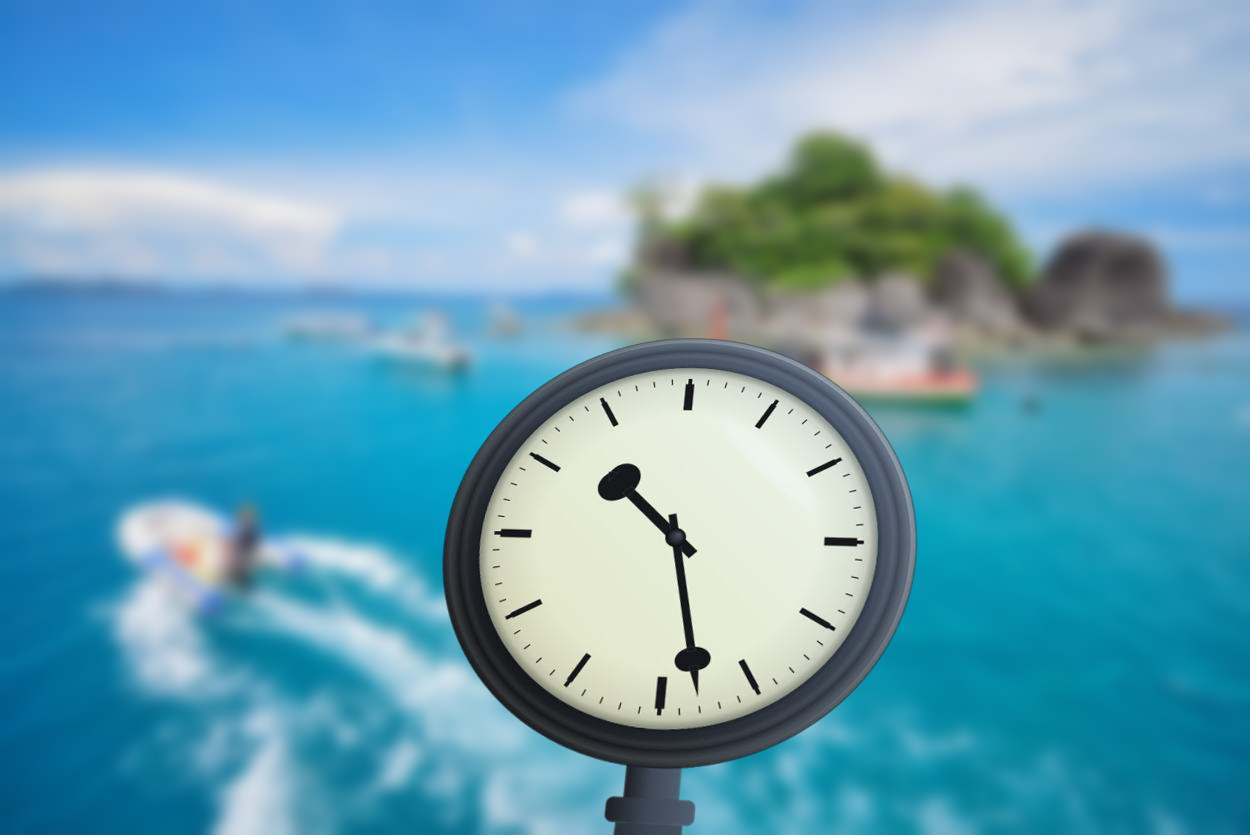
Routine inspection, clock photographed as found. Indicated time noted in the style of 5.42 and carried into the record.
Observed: 10.28
